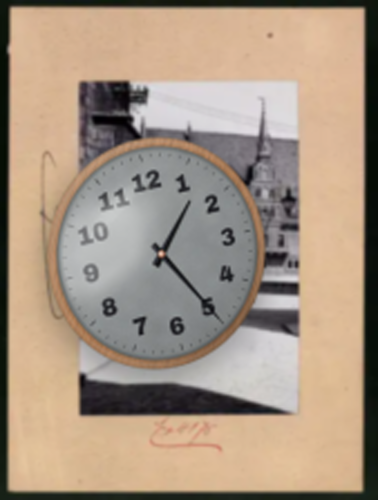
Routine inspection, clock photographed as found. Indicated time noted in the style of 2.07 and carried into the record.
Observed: 1.25
